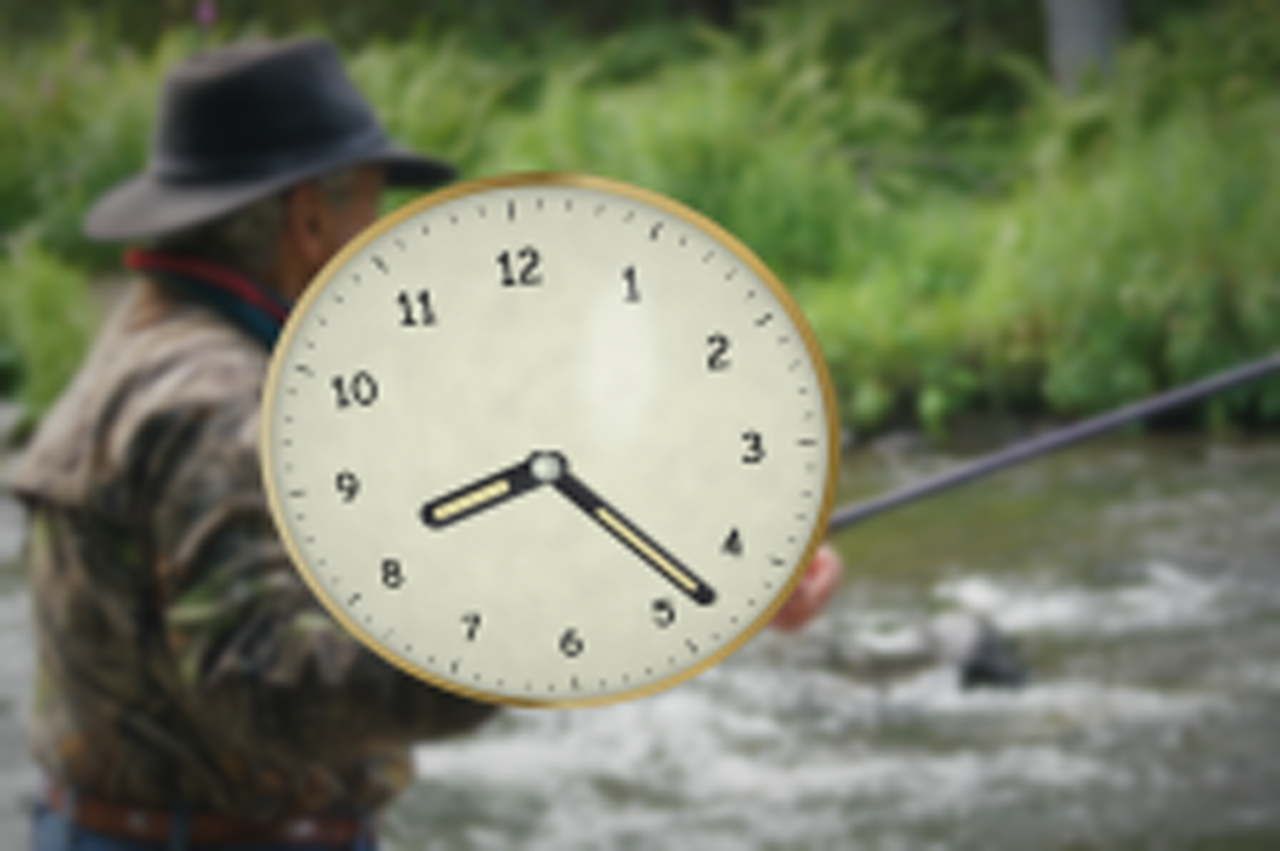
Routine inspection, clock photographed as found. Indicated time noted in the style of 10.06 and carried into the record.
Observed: 8.23
